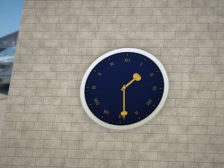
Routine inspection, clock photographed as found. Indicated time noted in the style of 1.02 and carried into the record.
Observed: 1.29
